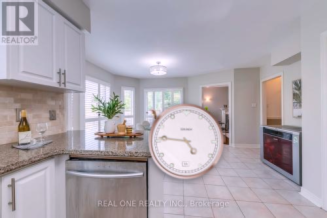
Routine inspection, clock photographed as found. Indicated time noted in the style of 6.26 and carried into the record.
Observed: 4.46
